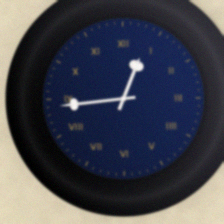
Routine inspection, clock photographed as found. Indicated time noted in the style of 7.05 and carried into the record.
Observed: 12.44
